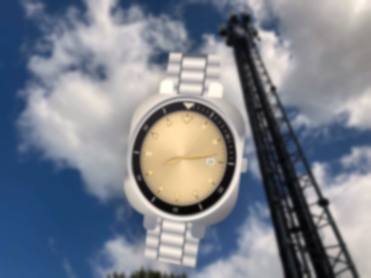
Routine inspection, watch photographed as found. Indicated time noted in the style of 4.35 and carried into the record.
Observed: 8.13
